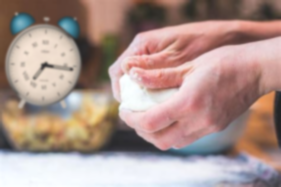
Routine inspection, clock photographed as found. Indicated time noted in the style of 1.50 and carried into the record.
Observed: 7.16
